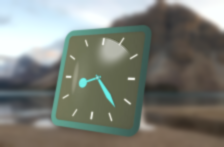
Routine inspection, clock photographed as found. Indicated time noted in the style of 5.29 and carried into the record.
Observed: 8.23
